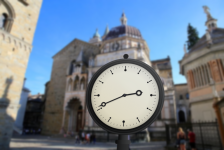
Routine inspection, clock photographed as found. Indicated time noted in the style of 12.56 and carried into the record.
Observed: 2.41
